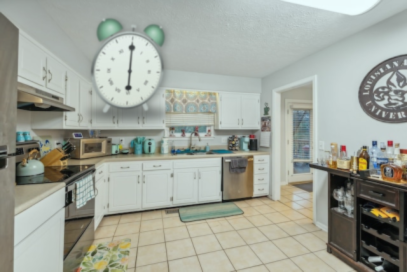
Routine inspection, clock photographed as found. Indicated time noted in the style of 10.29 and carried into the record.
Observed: 6.00
